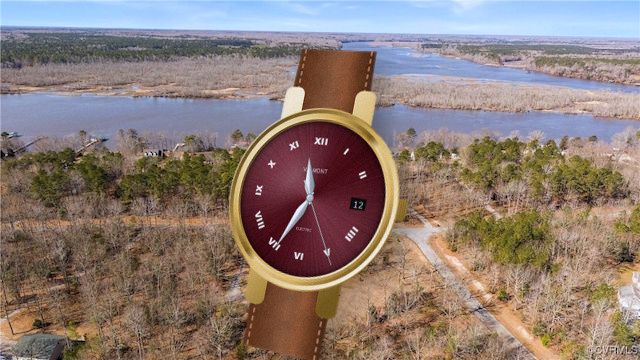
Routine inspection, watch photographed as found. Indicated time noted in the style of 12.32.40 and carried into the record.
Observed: 11.34.25
